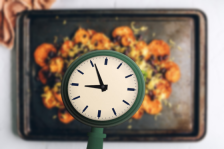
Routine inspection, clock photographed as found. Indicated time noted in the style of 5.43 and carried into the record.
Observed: 8.56
